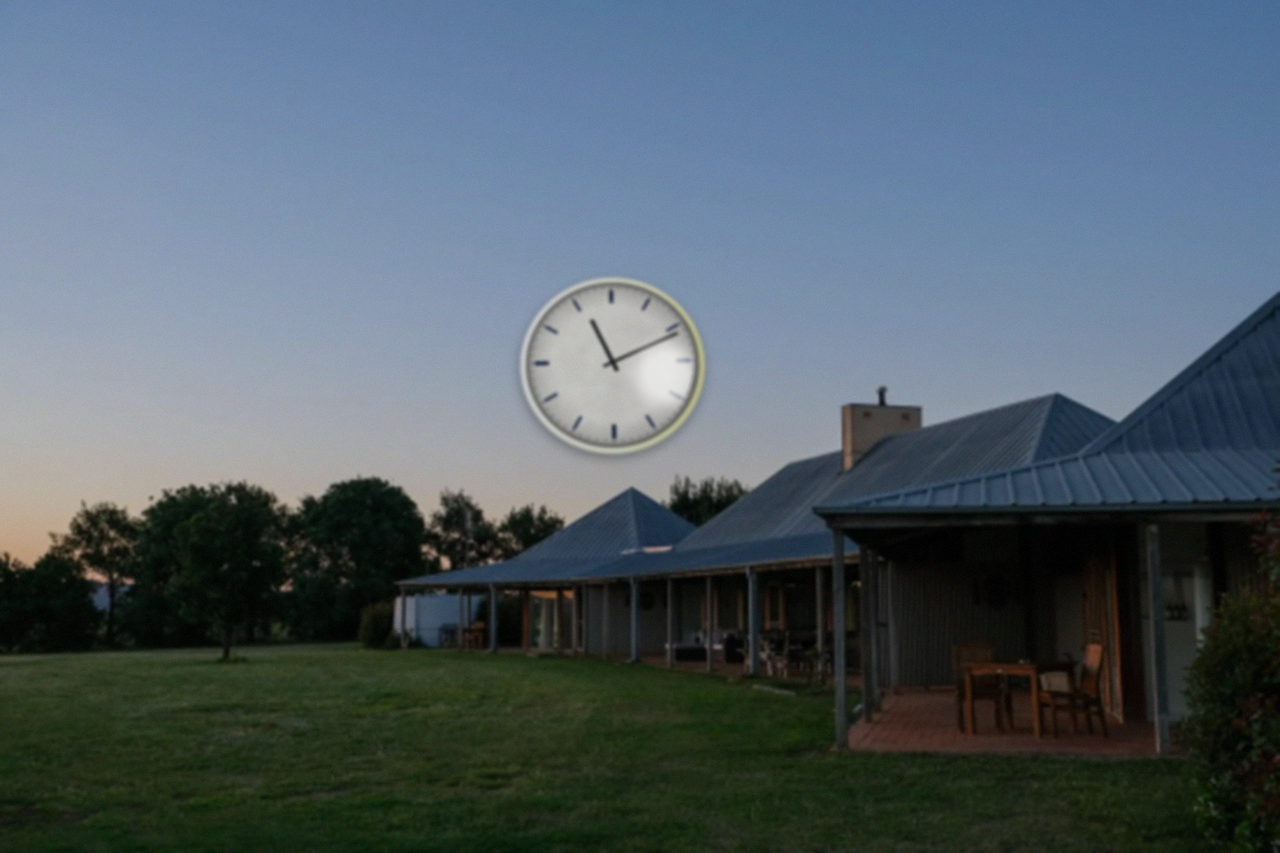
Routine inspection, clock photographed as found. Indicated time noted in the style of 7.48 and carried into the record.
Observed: 11.11
